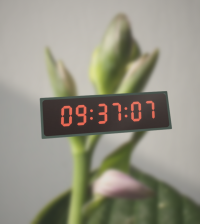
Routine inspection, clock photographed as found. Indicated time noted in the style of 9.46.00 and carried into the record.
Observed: 9.37.07
